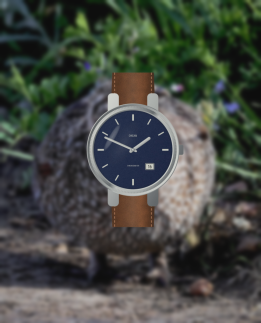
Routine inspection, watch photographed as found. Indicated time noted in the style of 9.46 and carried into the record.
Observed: 1.49
